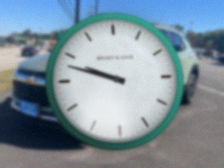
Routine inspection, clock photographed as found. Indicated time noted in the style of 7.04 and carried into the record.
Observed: 9.48
